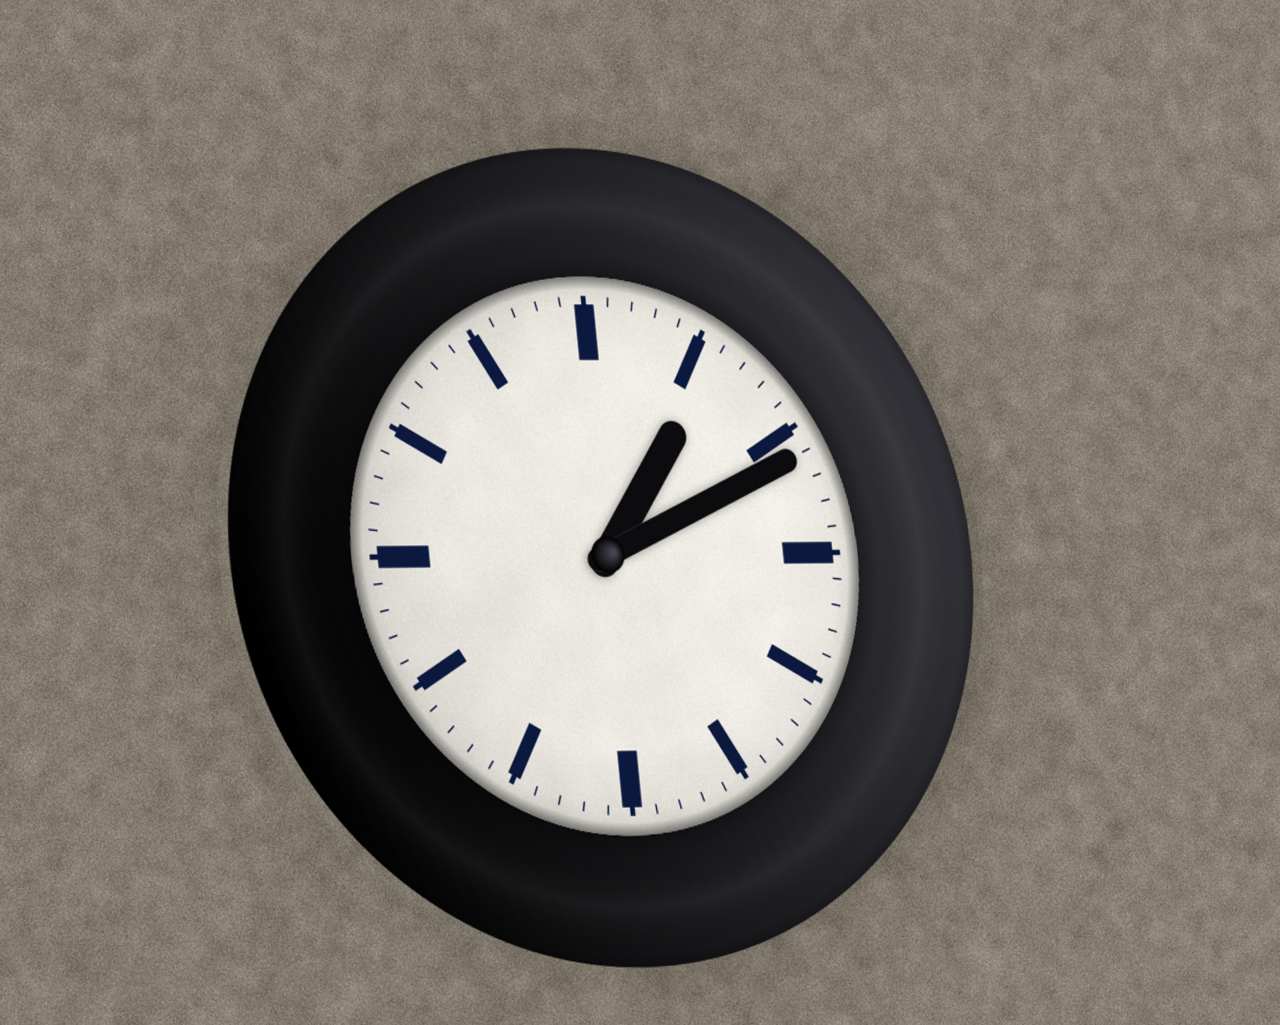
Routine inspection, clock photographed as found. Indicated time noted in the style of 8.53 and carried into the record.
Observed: 1.11
